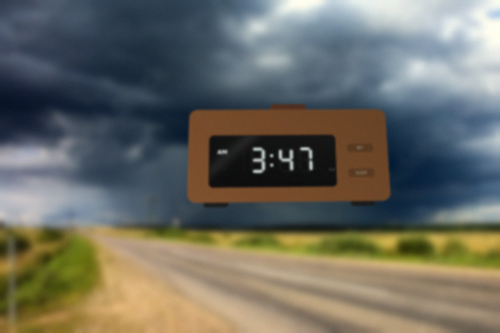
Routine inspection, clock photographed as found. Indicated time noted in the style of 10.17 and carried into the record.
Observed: 3.47
